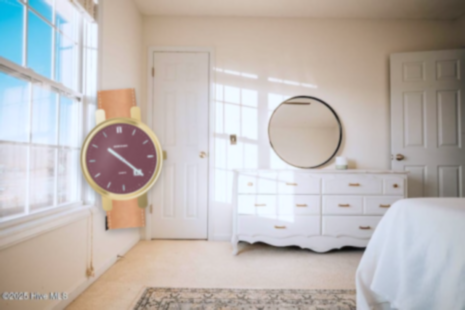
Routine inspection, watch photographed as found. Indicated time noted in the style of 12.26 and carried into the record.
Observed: 10.22
